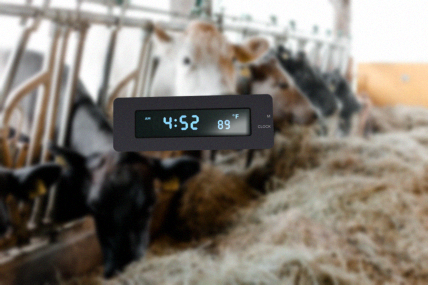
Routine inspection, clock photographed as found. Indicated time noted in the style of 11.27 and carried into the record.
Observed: 4.52
